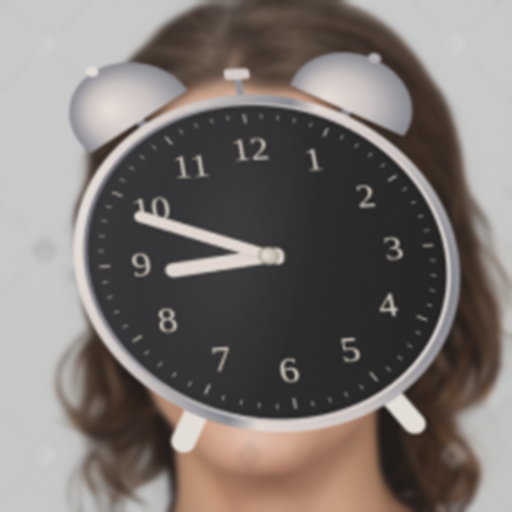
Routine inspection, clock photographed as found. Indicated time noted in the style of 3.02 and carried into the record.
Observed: 8.49
